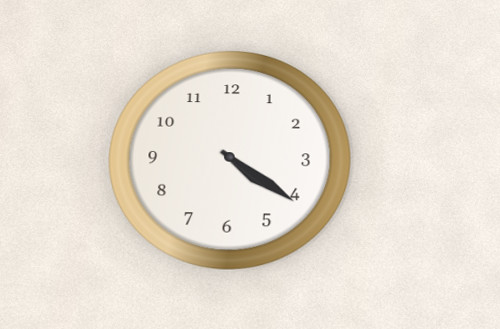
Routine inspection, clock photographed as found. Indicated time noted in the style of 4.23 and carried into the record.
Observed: 4.21
